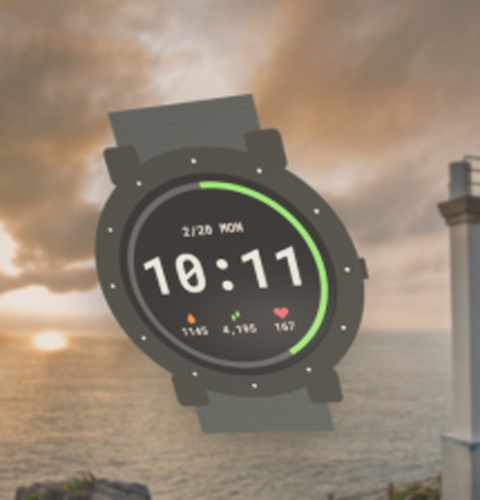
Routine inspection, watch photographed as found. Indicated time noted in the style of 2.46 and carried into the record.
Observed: 10.11
